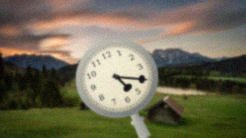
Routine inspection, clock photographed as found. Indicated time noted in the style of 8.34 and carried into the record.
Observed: 5.20
